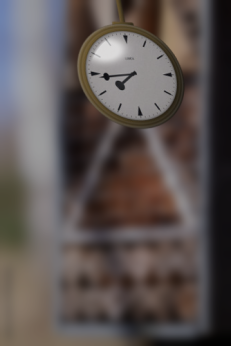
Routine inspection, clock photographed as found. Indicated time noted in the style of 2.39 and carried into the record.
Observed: 7.44
